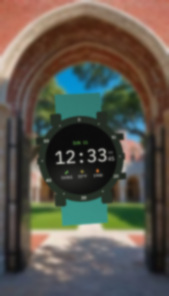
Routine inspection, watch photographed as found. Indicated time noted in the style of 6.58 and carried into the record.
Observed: 12.33
